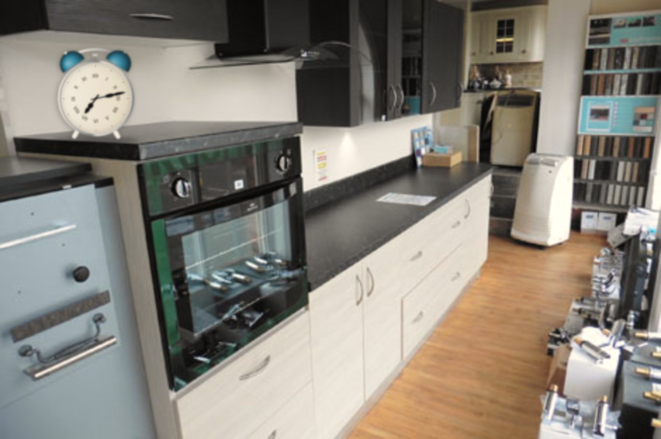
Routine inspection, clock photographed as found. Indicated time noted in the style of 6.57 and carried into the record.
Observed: 7.13
